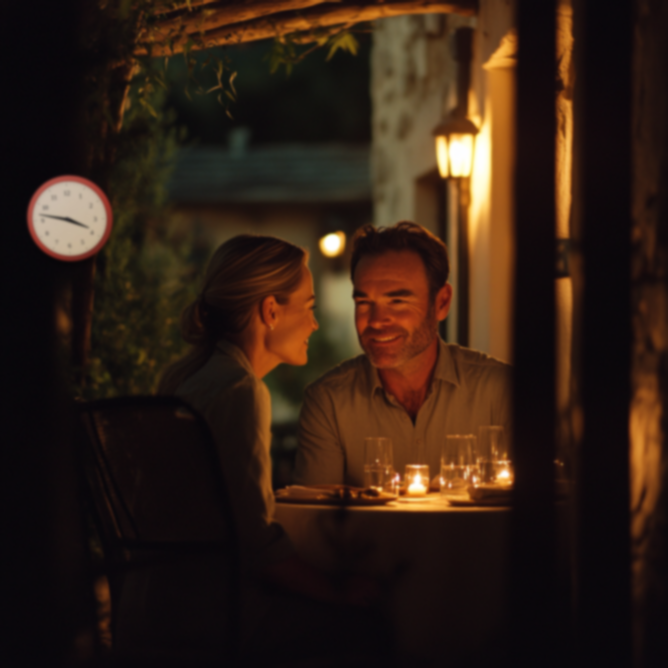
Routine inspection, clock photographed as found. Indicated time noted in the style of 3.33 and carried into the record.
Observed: 3.47
